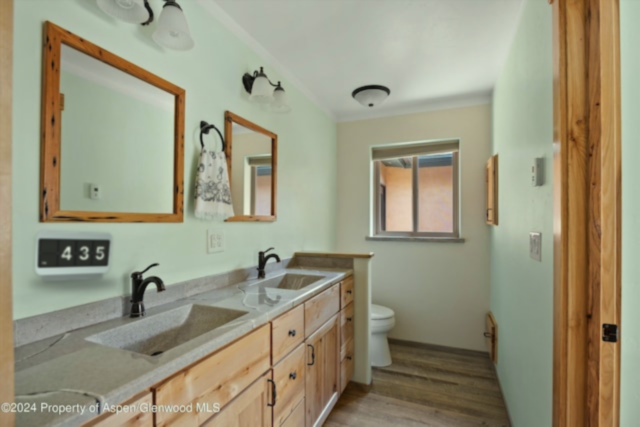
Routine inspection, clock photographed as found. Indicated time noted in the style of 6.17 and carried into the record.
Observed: 4.35
